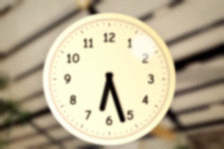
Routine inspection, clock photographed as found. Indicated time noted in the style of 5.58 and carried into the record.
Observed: 6.27
